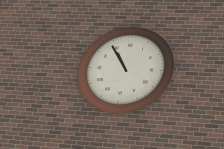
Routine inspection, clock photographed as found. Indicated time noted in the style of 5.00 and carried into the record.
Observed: 10.54
